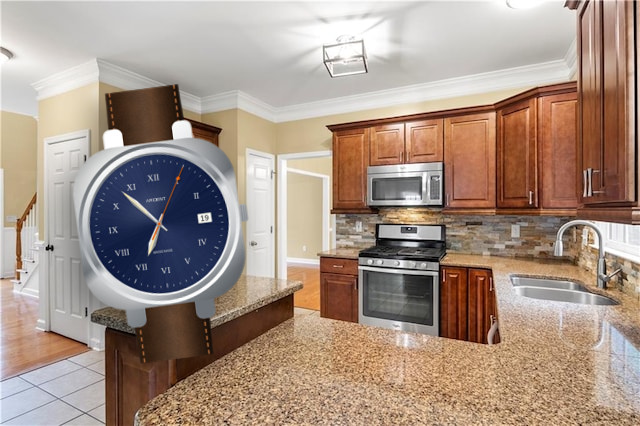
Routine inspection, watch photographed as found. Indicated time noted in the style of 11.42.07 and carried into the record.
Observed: 6.53.05
